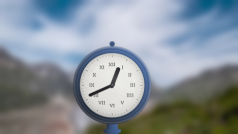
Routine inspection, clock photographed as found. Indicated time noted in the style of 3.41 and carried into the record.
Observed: 12.41
